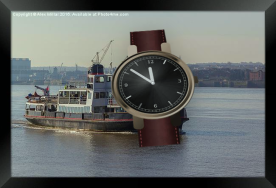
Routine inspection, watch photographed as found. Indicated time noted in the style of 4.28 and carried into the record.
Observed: 11.52
